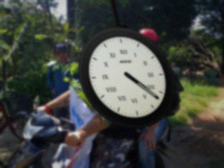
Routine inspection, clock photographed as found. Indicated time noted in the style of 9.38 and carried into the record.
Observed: 4.22
